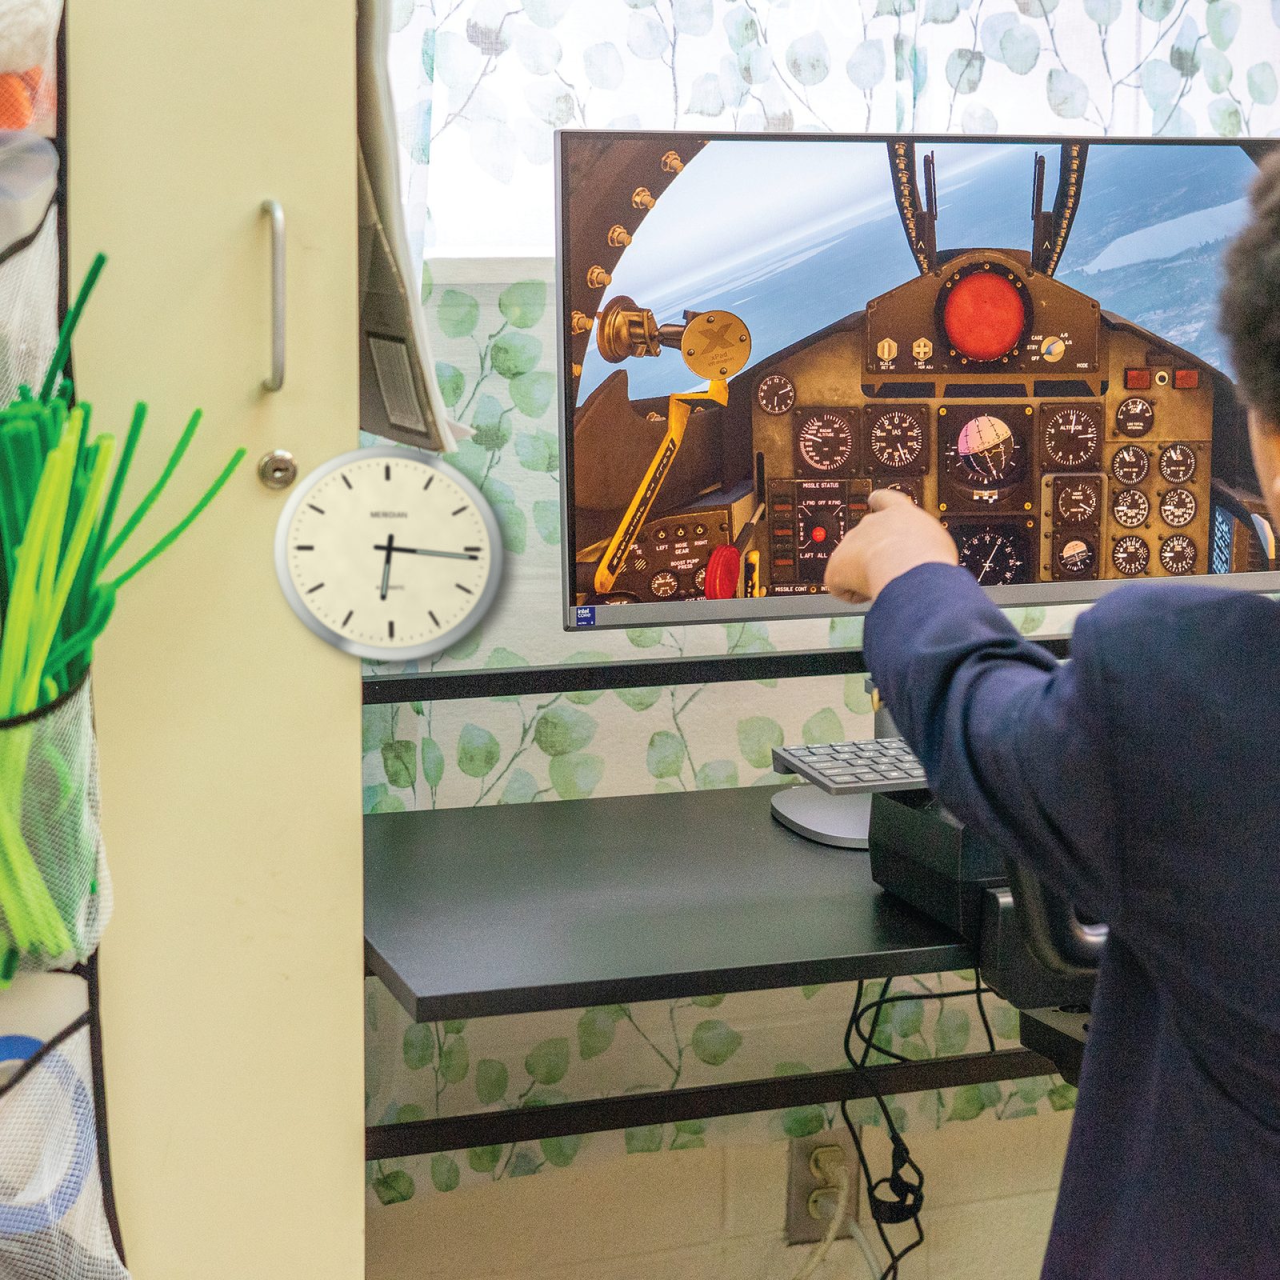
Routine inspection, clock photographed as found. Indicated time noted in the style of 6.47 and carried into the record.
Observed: 6.16
